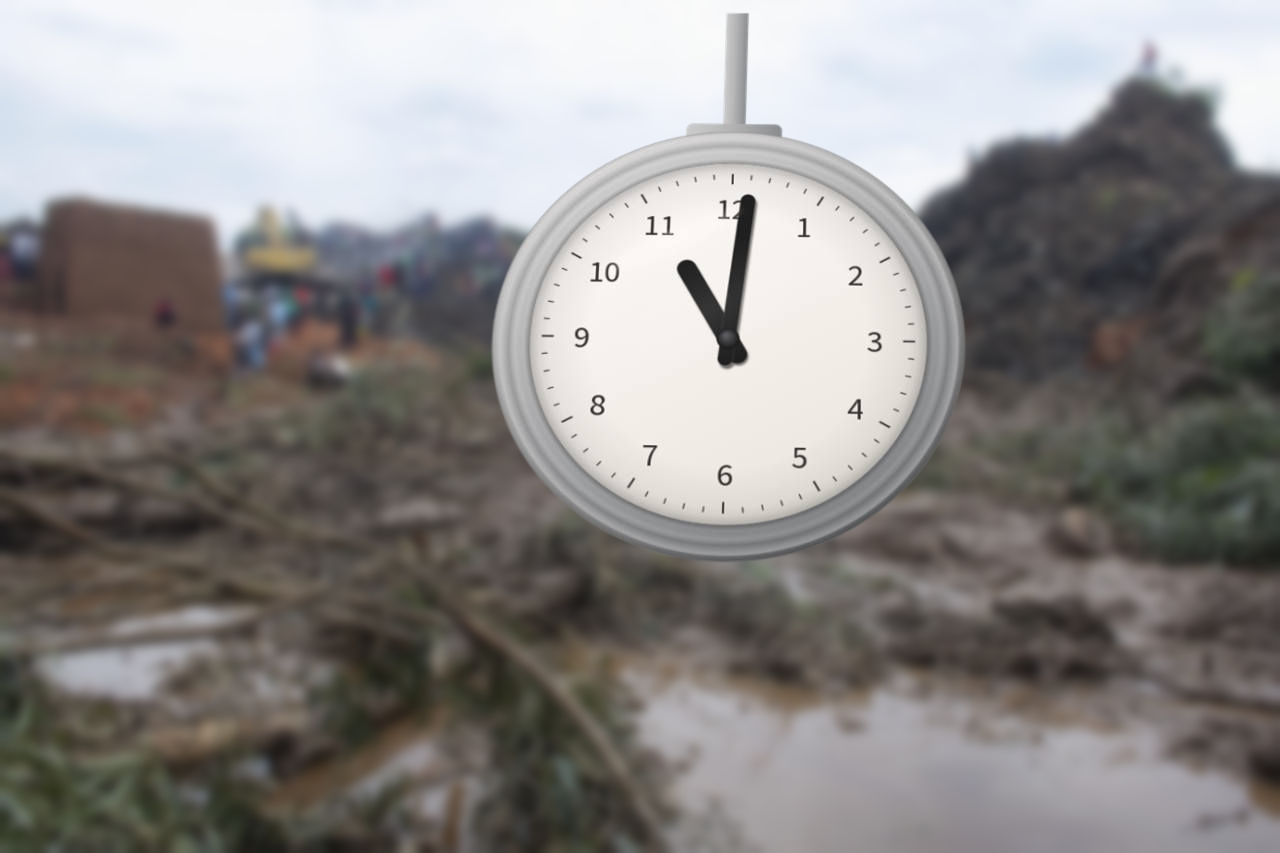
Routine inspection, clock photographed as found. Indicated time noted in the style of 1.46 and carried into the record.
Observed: 11.01
